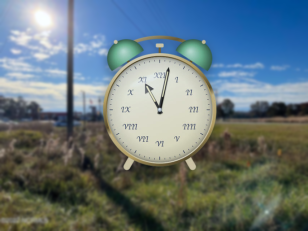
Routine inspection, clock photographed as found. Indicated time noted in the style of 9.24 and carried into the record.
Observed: 11.02
